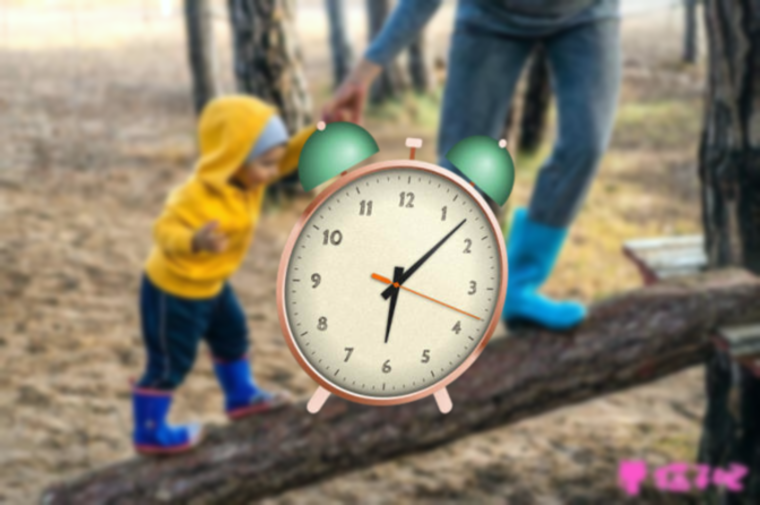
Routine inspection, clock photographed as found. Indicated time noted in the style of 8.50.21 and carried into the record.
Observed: 6.07.18
